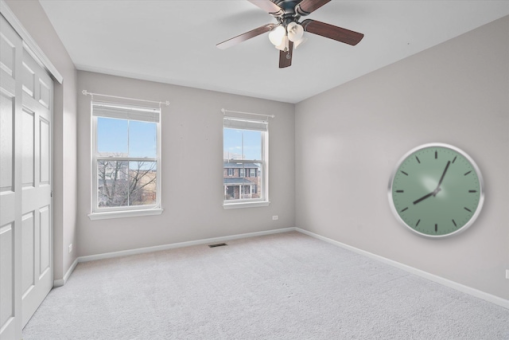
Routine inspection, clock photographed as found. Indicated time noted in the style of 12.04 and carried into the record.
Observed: 8.04
